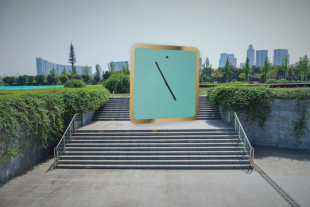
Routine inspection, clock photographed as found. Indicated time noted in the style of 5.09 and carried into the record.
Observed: 4.55
